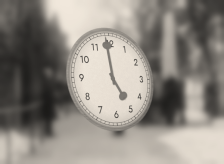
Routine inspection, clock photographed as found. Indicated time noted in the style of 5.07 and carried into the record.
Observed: 4.59
